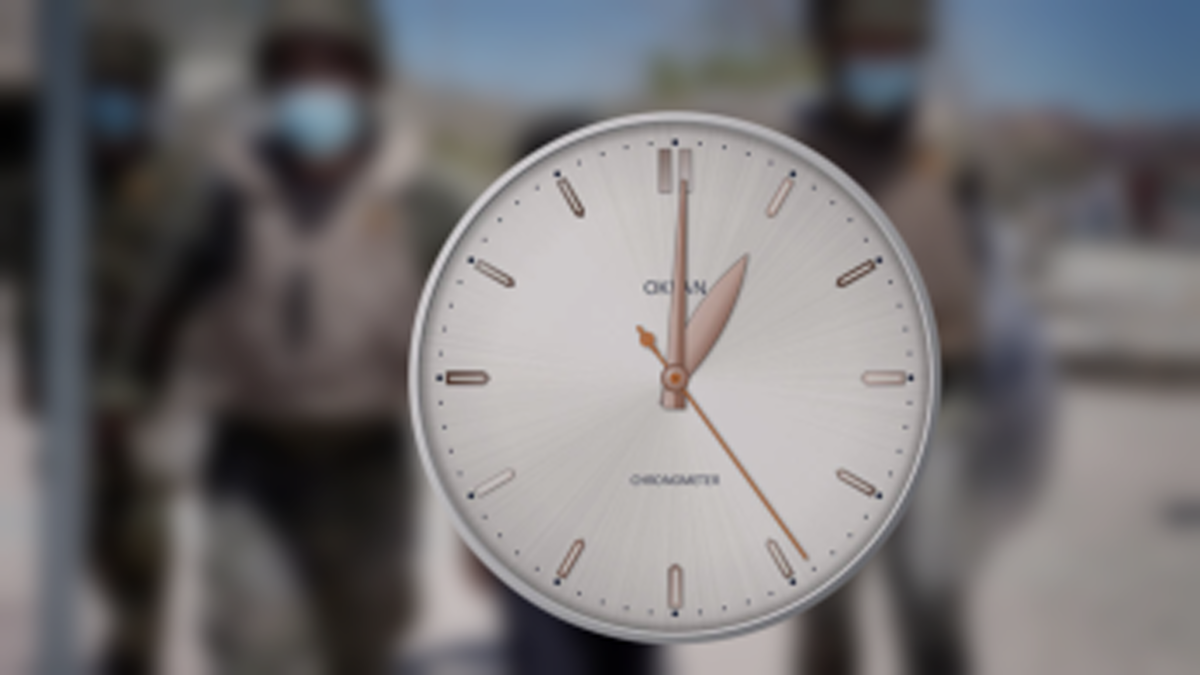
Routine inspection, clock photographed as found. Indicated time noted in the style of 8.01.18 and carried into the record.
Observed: 1.00.24
